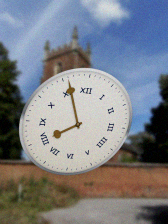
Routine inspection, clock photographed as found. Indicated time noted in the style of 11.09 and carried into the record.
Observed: 7.56
